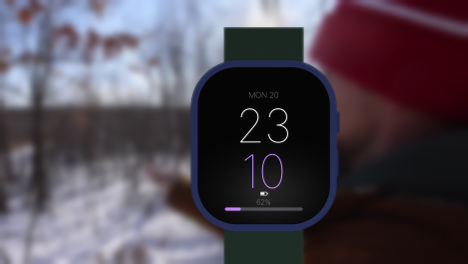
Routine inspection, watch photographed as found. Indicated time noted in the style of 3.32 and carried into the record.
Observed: 23.10
